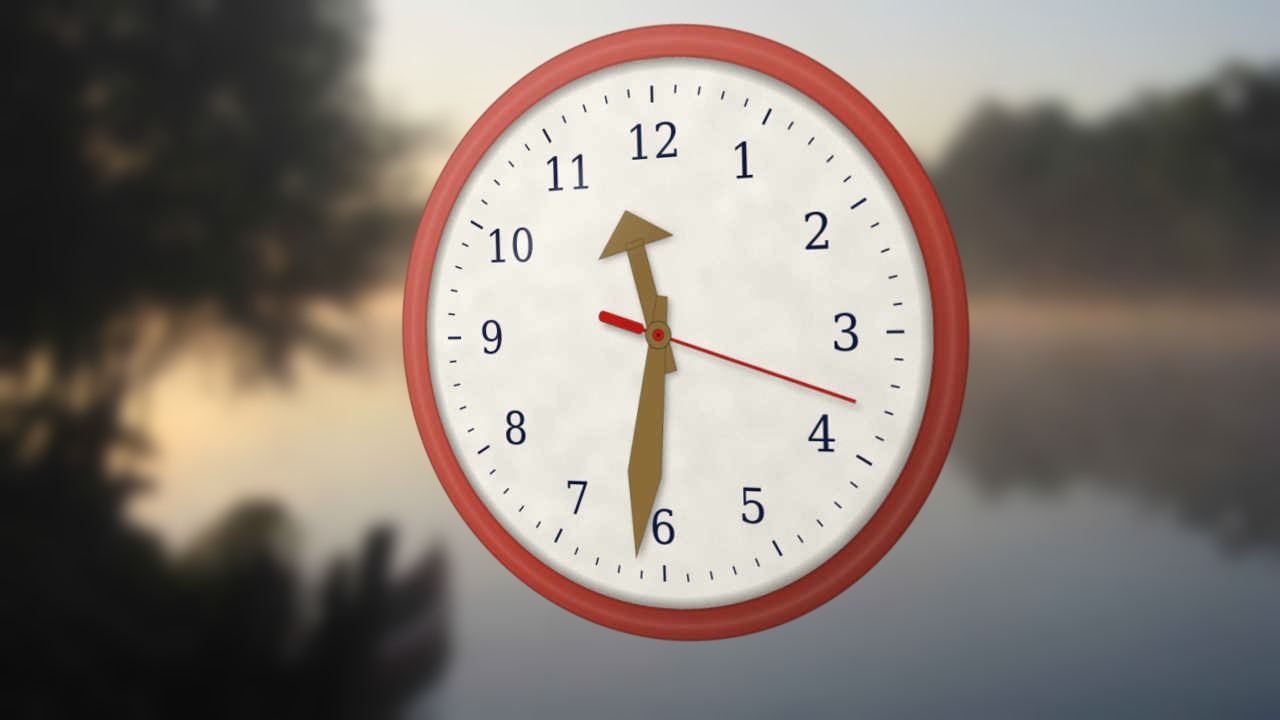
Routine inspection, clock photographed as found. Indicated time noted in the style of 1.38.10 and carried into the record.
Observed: 11.31.18
